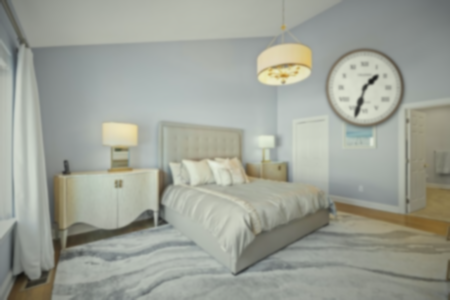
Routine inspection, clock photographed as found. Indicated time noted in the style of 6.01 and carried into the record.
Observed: 1.33
